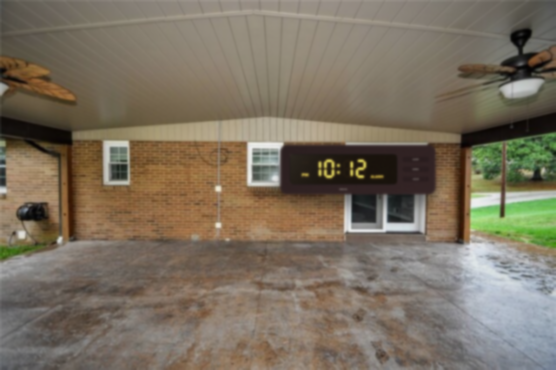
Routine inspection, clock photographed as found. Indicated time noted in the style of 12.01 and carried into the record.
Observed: 10.12
